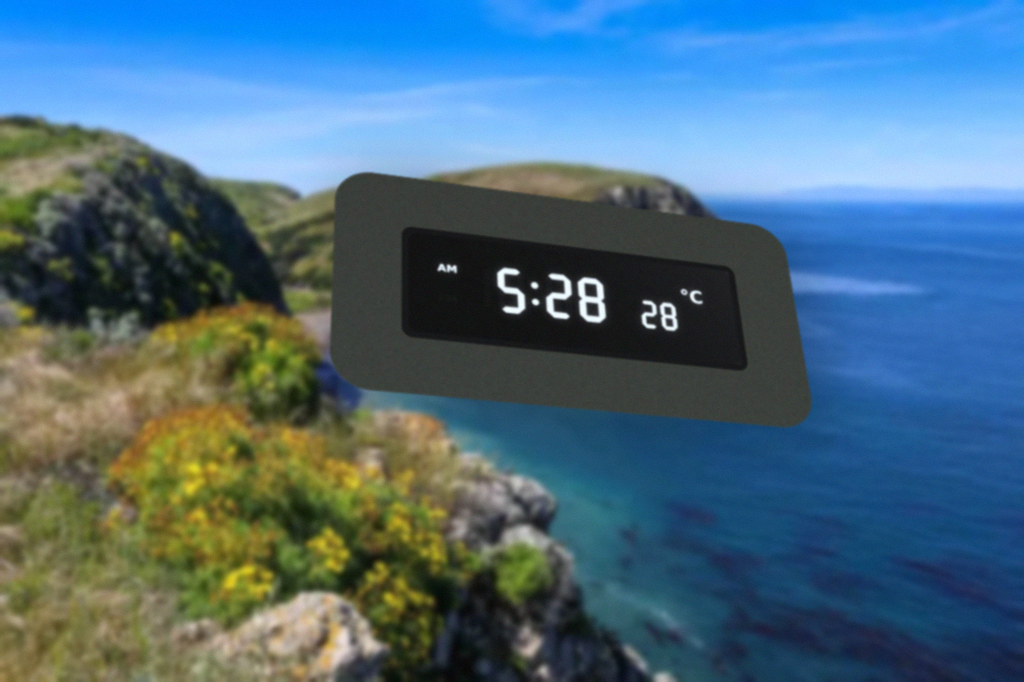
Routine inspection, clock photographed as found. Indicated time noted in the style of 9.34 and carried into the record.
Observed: 5.28
